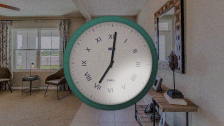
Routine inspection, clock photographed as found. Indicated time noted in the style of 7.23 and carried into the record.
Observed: 7.01
